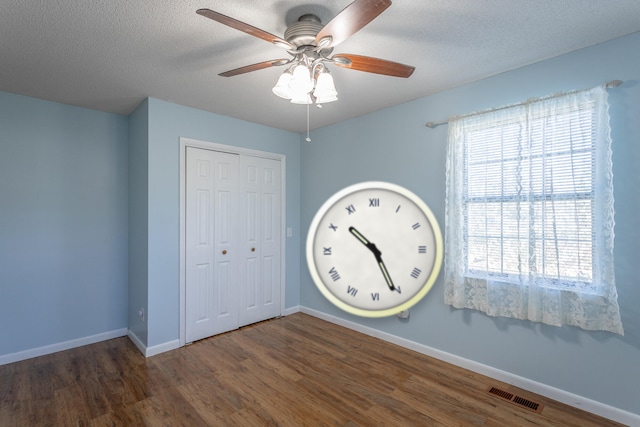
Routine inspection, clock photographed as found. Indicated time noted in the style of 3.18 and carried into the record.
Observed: 10.26
